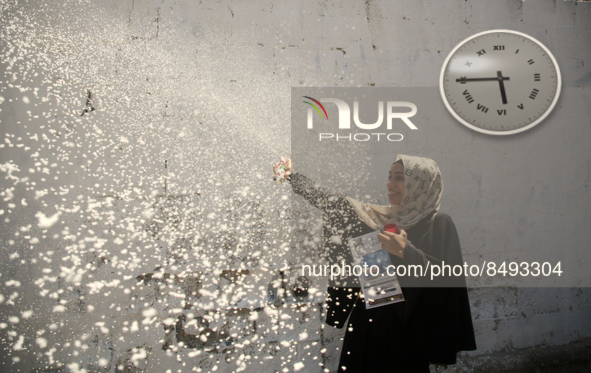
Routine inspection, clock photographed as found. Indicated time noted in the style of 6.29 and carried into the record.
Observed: 5.45
